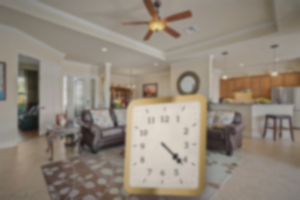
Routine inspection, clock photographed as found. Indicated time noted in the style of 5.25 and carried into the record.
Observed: 4.22
